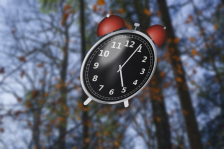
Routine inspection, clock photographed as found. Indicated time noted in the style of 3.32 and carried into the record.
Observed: 5.04
